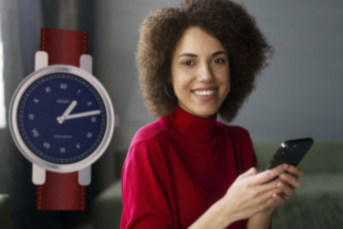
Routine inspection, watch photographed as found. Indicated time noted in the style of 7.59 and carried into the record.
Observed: 1.13
